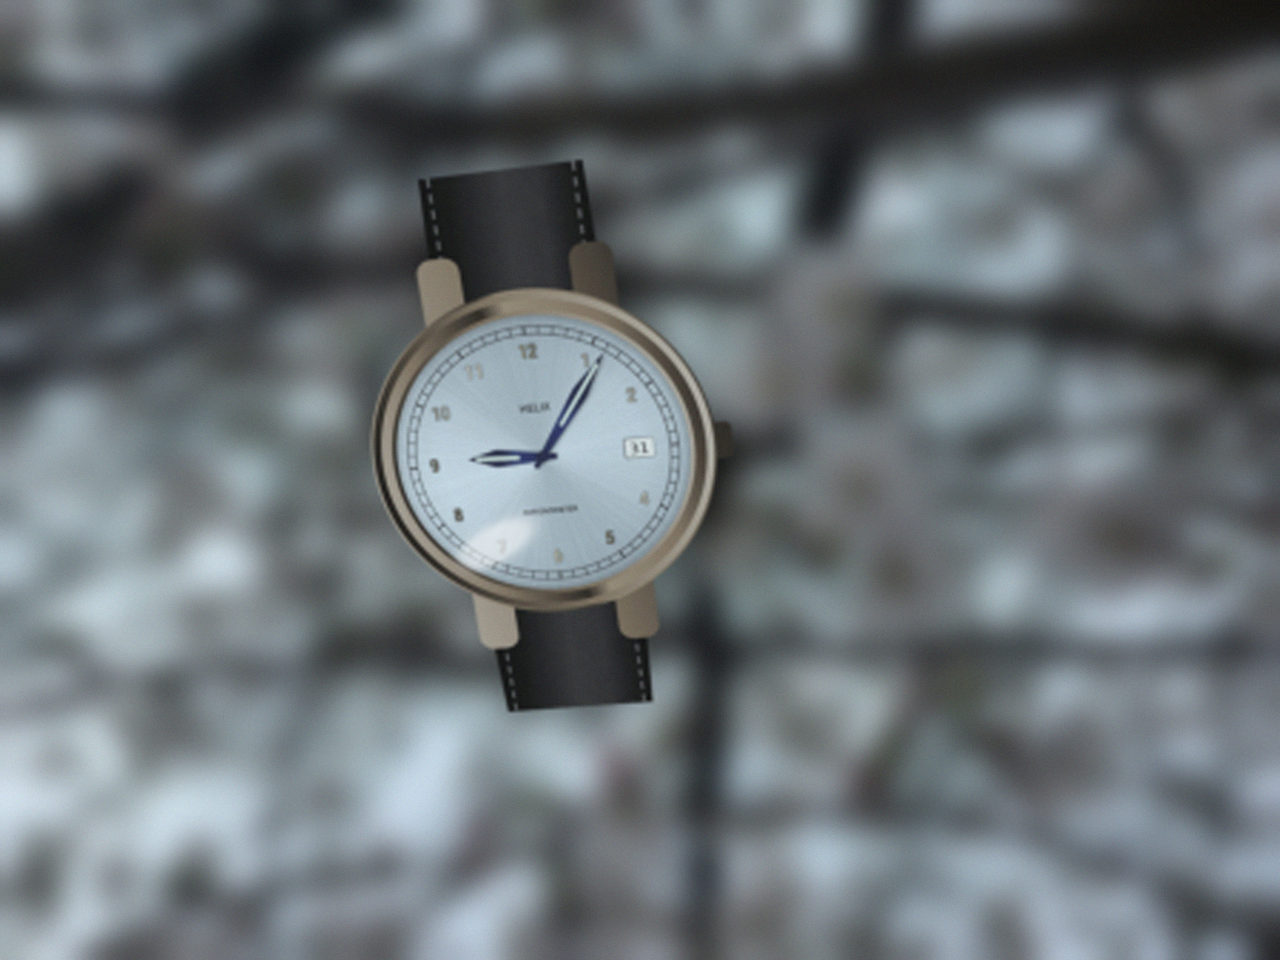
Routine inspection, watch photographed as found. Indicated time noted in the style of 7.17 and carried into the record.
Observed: 9.06
